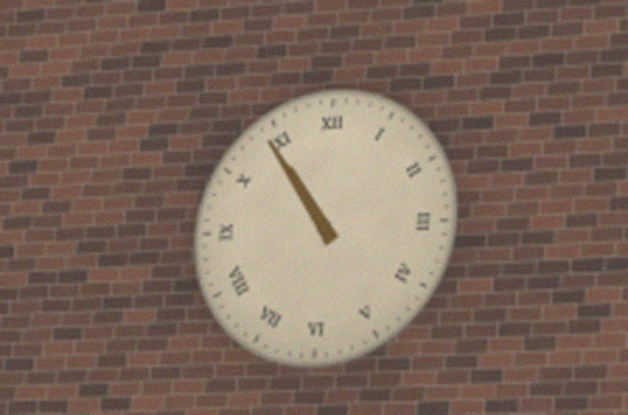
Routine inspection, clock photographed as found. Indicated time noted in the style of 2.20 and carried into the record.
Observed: 10.54
